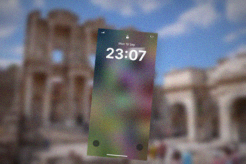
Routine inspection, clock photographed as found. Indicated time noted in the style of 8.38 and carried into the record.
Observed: 23.07
